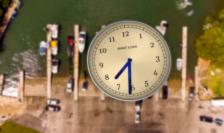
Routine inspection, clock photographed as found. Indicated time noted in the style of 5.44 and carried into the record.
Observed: 7.31
